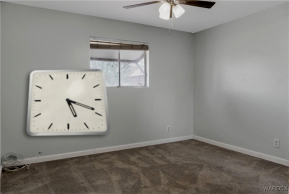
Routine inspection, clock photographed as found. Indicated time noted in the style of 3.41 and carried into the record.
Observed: 5.19
